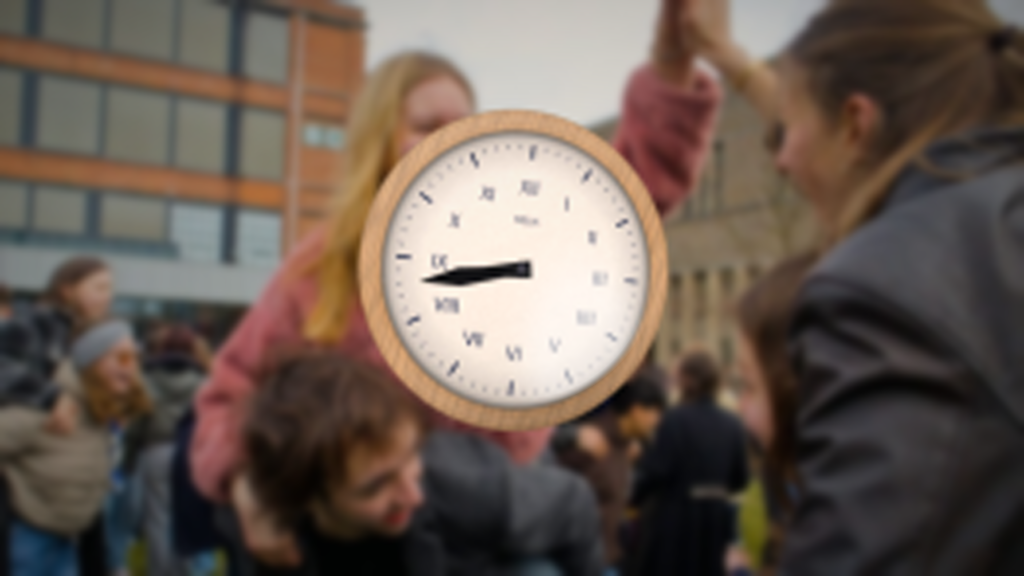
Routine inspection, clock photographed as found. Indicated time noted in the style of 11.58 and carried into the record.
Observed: 8.43
